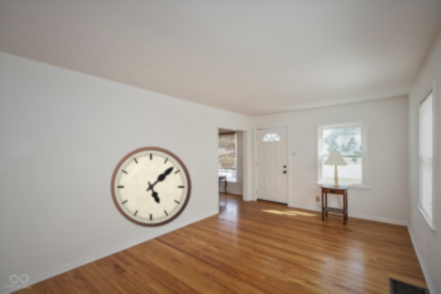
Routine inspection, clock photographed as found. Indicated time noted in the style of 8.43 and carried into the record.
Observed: 5.08
